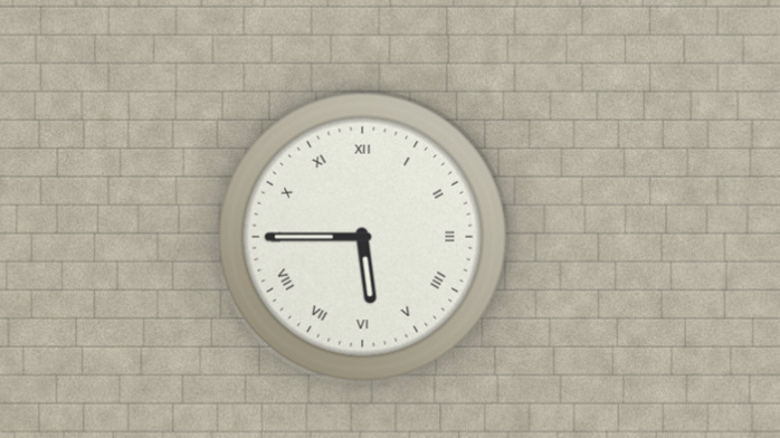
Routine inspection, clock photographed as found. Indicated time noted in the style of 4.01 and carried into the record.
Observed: 5.45
